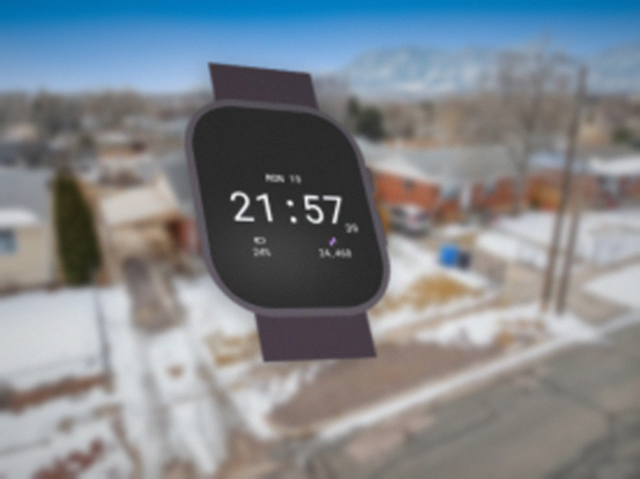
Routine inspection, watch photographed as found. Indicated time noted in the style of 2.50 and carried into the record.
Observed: 21.57
